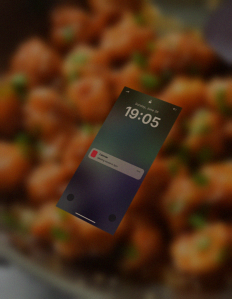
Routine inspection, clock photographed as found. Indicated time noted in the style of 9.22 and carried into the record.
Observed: 19.05
